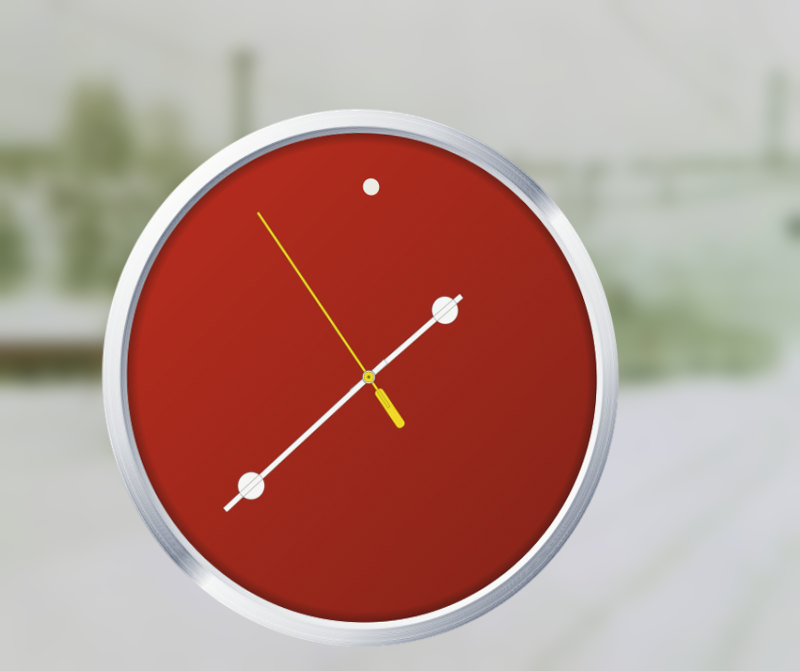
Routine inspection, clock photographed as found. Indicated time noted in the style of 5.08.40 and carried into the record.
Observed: 1.37.54
